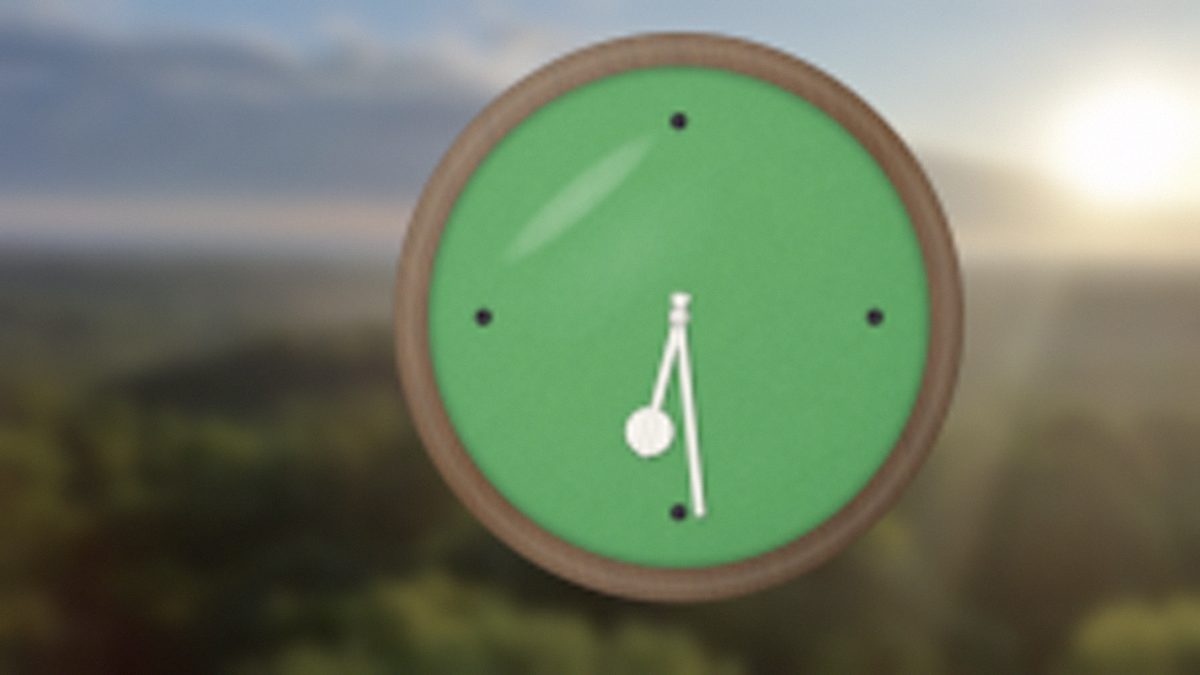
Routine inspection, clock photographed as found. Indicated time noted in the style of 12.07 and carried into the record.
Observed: 6.29
